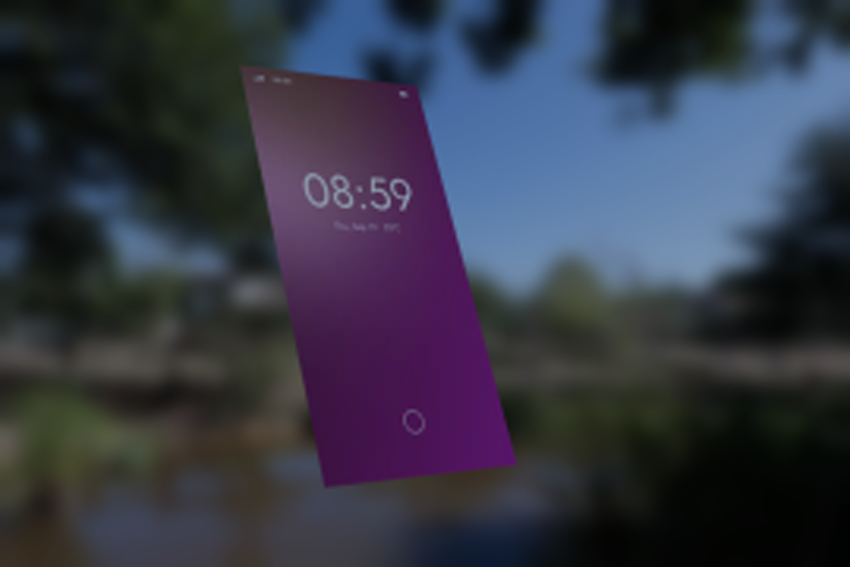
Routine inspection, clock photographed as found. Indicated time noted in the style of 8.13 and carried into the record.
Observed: 8.59
